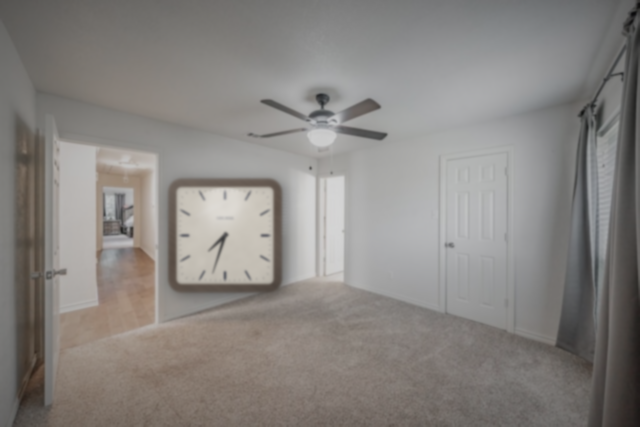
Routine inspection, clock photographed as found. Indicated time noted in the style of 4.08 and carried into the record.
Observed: 7.33
